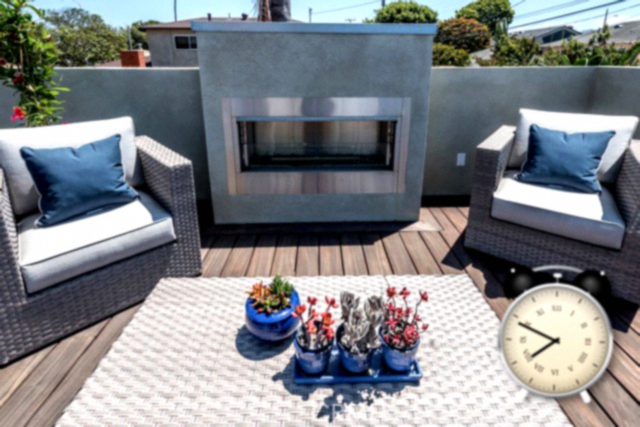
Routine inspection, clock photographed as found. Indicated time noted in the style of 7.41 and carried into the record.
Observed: 7.49
